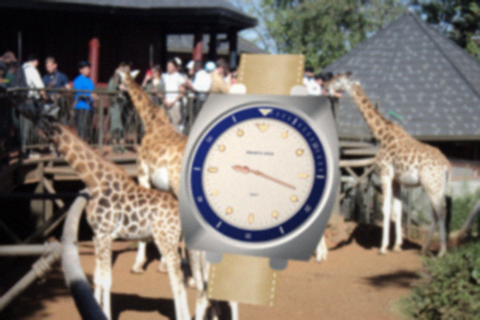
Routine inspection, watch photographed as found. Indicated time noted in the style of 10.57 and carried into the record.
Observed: 9.18
